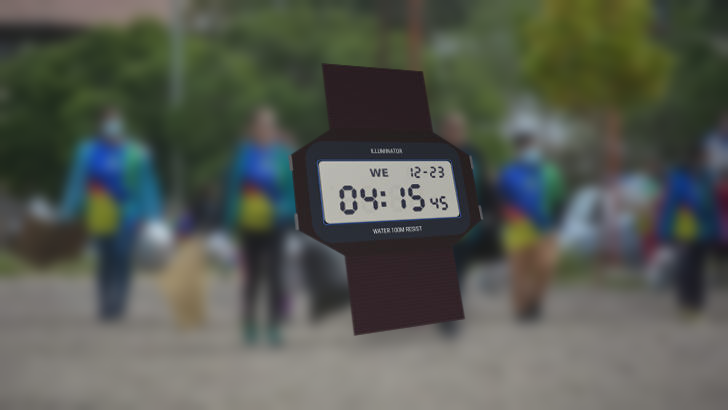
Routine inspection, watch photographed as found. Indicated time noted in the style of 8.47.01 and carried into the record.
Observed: 4.15.45
